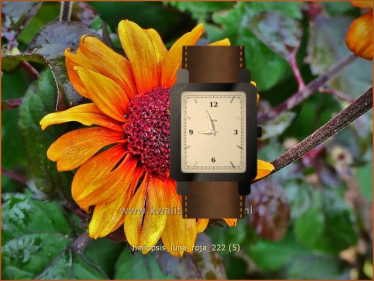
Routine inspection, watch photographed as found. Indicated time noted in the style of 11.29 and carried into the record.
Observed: 8.57
